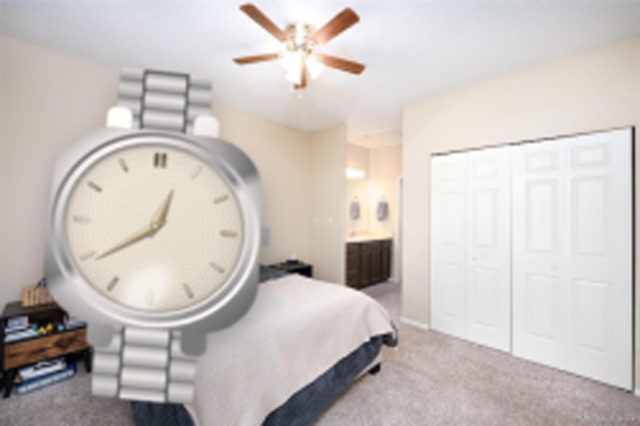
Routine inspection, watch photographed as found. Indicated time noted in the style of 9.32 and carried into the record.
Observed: 12.39
